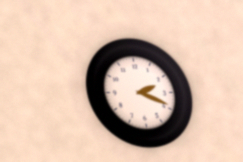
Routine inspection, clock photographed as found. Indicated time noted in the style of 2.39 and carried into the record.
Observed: 2.19
